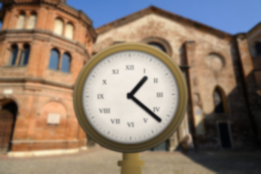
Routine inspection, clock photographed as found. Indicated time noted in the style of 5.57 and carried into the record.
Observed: 1.22
